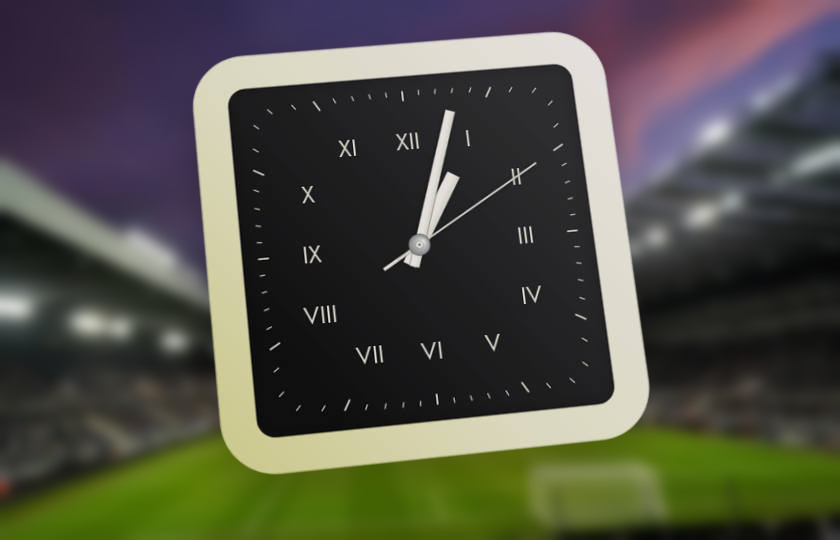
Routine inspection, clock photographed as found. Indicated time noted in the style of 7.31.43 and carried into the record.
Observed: 1.03.10
